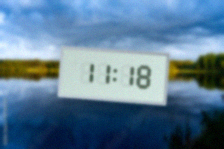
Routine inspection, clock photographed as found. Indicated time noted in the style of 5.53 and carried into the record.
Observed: 11.18
